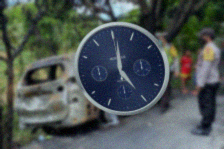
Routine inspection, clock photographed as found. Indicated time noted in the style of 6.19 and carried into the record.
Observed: 5.01
